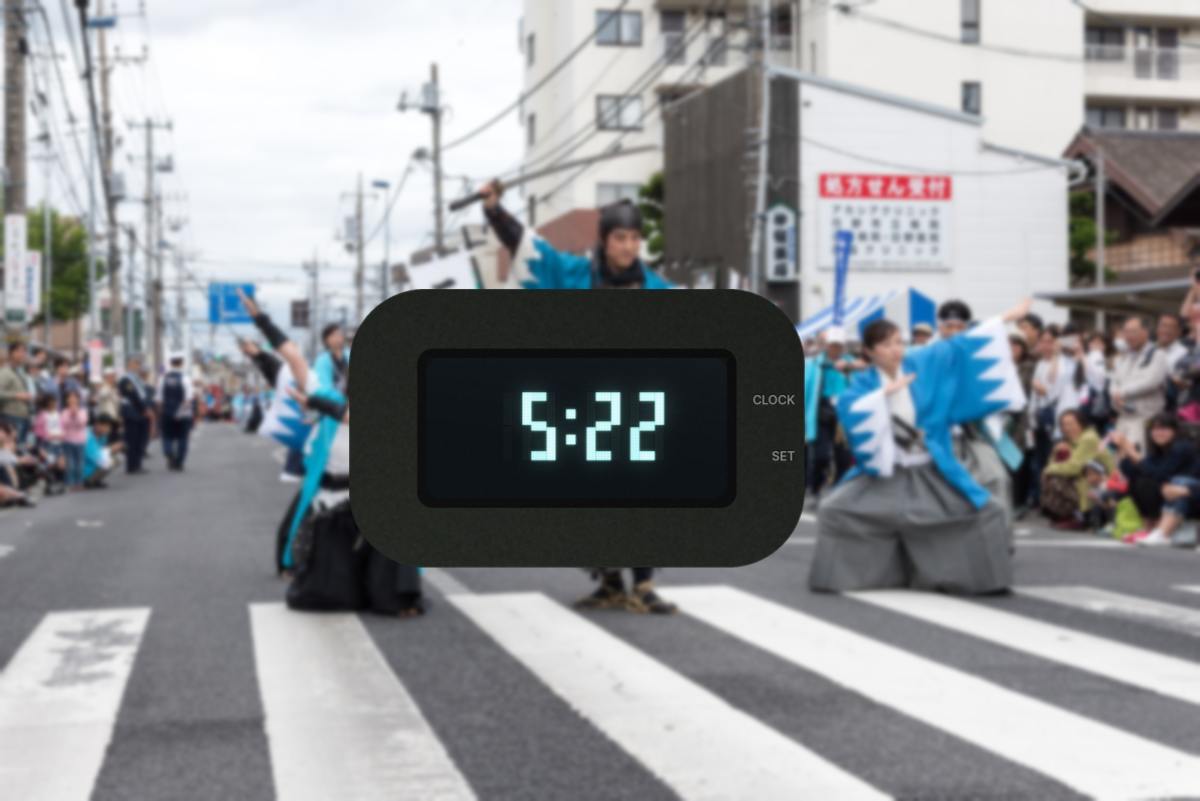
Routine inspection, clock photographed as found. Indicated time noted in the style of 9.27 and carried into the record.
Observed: 5.22
